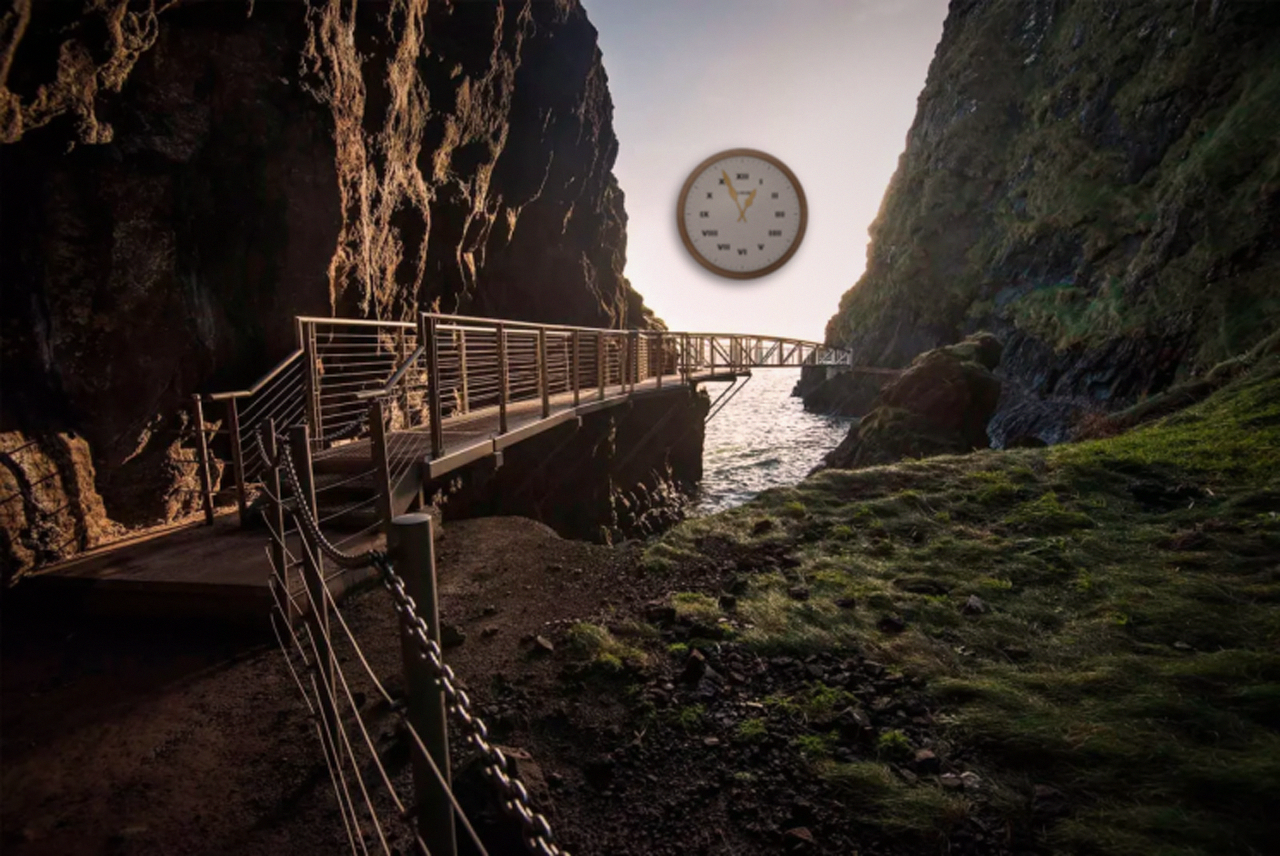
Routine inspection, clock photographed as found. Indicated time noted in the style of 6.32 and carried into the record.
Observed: 12.56
